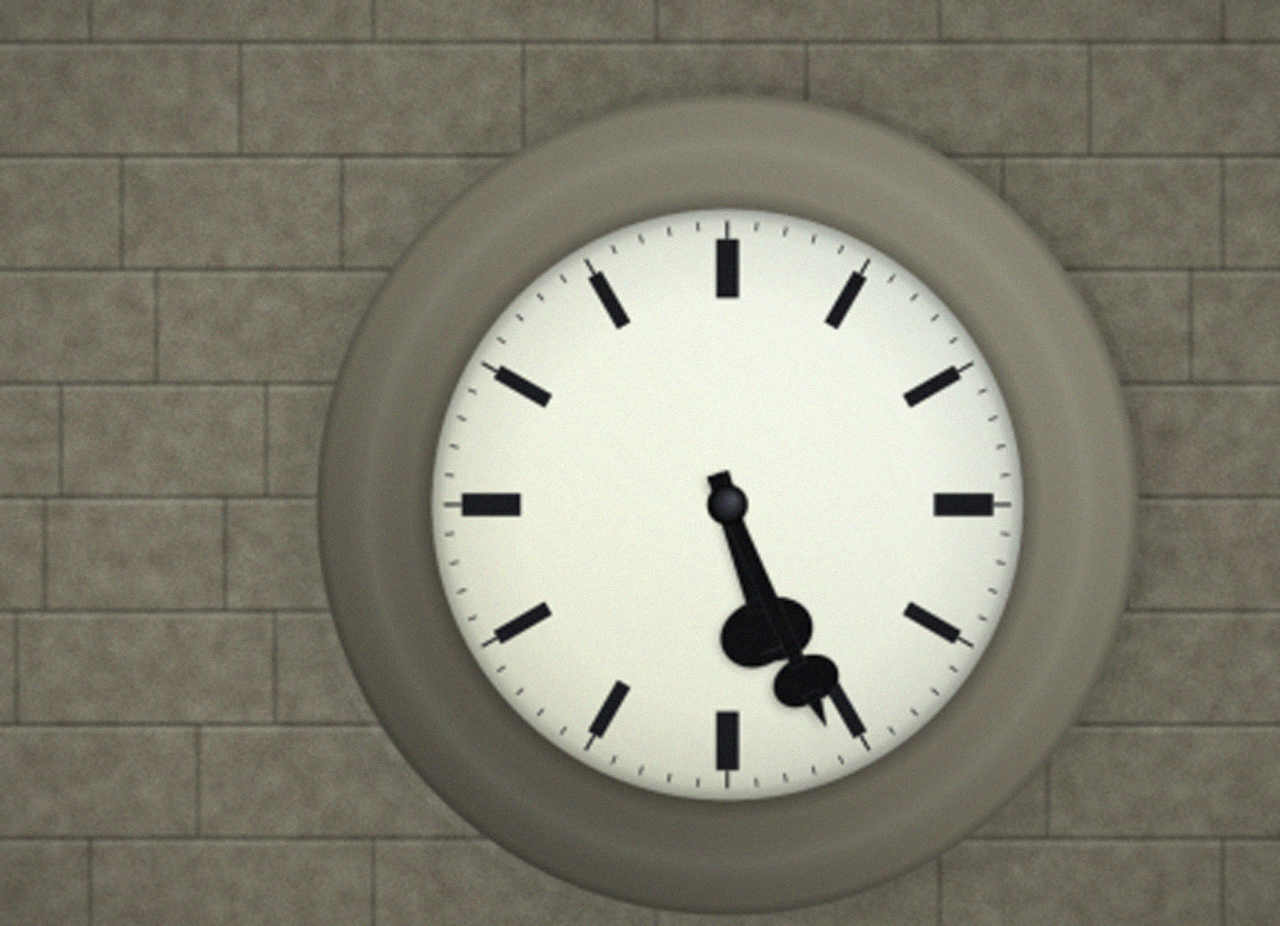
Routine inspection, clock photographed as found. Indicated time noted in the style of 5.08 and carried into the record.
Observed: 5.26
